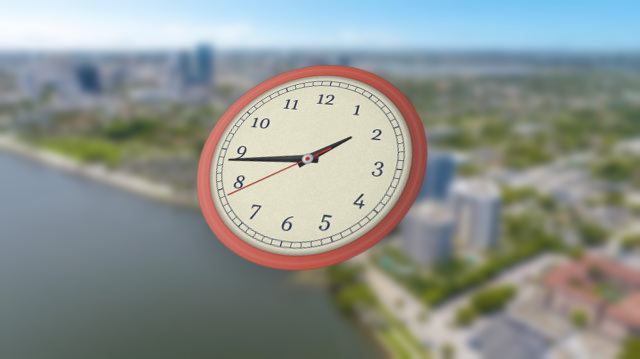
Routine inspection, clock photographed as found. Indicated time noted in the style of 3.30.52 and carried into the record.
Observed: 1.43.39
